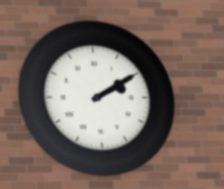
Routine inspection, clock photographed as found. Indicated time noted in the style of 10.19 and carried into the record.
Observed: 2.10
